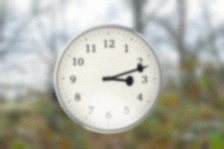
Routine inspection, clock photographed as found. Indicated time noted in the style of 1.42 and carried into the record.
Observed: 3.12
